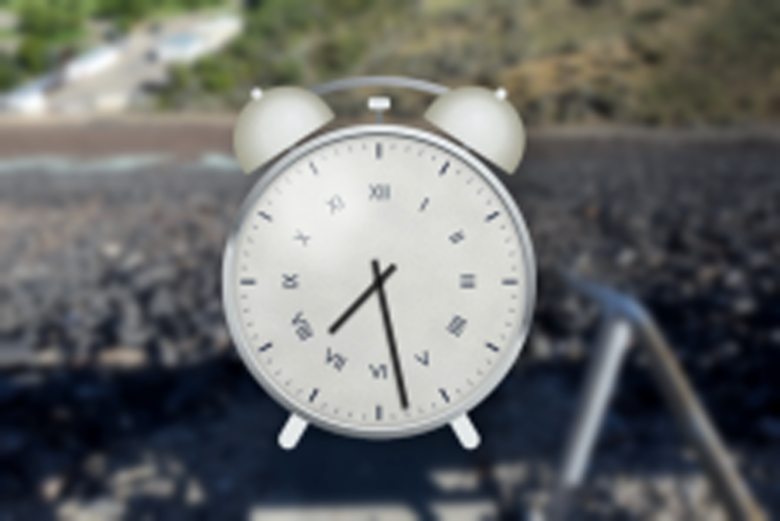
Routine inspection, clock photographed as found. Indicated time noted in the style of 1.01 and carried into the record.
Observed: 7.28
